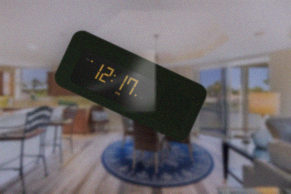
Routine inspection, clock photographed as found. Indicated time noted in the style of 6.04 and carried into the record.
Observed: 12.17
